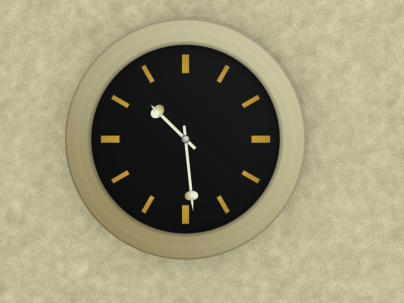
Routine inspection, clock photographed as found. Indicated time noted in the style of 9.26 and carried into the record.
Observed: 10.29
